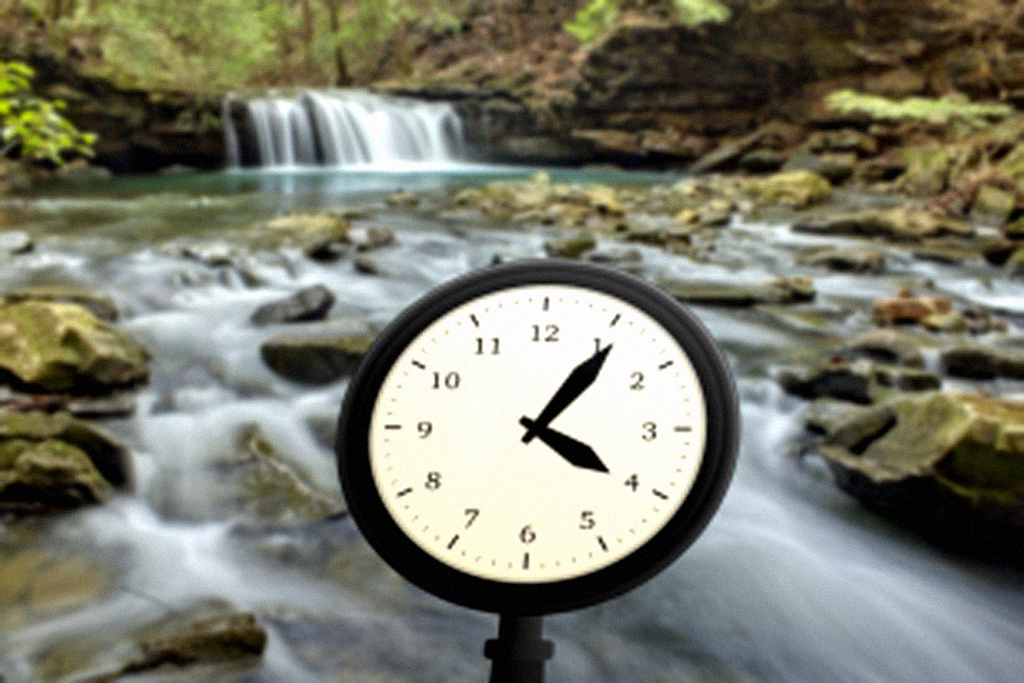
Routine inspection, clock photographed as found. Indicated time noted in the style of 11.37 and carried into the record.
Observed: 4.06
